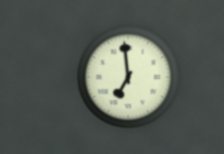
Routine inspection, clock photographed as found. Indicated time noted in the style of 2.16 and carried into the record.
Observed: 6.59
